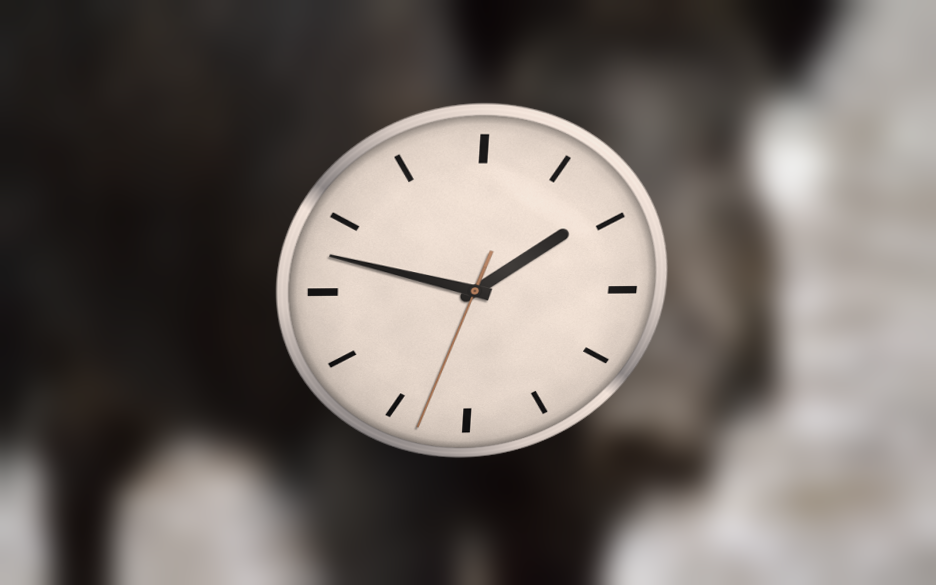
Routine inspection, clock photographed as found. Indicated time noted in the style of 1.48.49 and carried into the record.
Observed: 1.47.33
